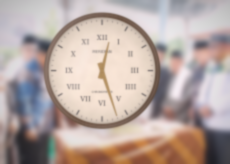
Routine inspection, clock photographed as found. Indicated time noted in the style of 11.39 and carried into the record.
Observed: 12.27
